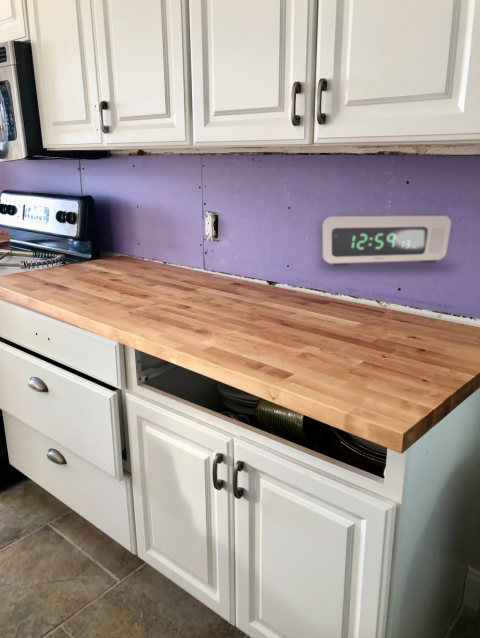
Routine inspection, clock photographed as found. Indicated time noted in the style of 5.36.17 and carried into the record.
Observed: 12.59.13
